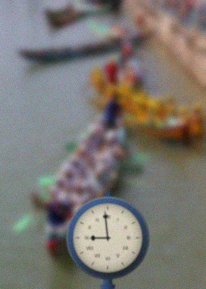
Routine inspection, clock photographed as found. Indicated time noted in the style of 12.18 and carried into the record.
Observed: 8.59
